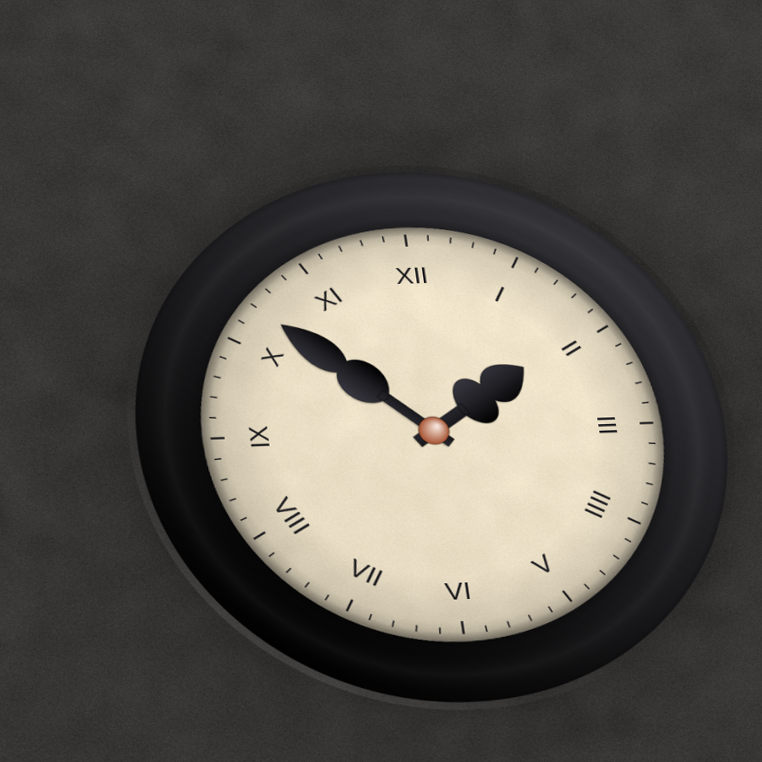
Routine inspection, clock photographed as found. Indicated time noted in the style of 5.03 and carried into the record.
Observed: 1.52
